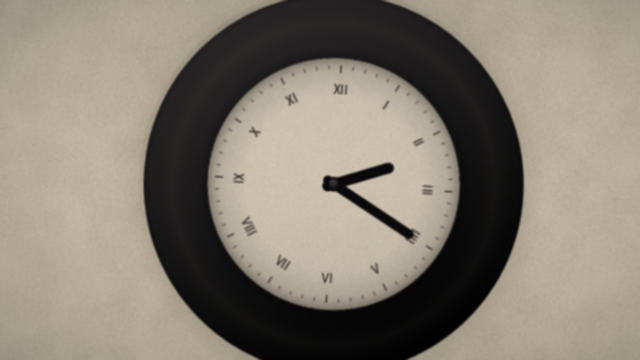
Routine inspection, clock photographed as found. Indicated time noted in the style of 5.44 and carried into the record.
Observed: 2.20
